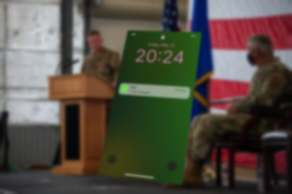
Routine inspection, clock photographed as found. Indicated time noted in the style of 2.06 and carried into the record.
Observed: 20.24
